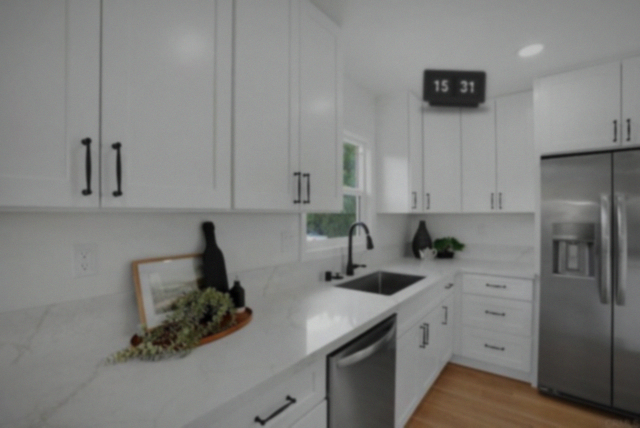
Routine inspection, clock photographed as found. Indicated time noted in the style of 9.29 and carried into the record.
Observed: 15.31
